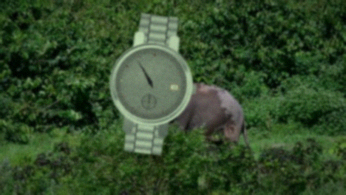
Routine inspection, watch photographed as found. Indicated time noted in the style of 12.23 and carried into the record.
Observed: 10.54
